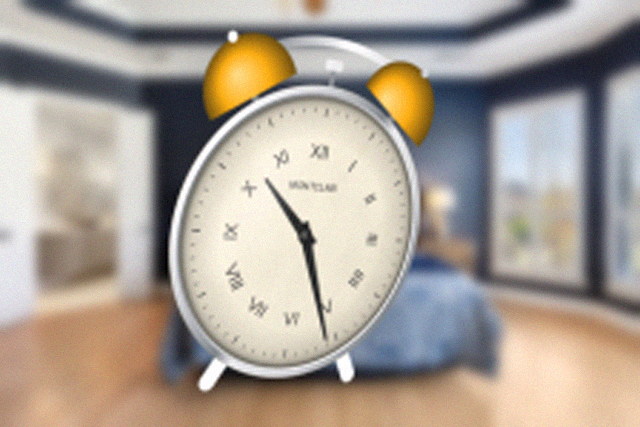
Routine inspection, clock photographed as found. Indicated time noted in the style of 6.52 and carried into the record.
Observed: 10.26
